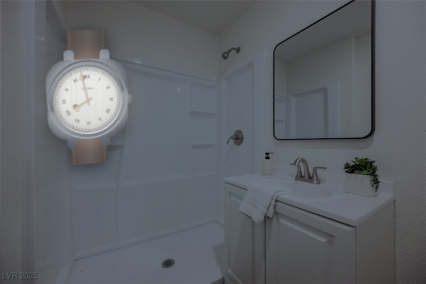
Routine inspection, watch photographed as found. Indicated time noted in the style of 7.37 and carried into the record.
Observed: 7.58
